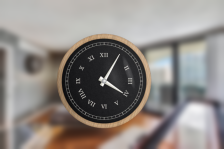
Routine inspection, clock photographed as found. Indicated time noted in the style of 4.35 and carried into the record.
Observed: 4.05
